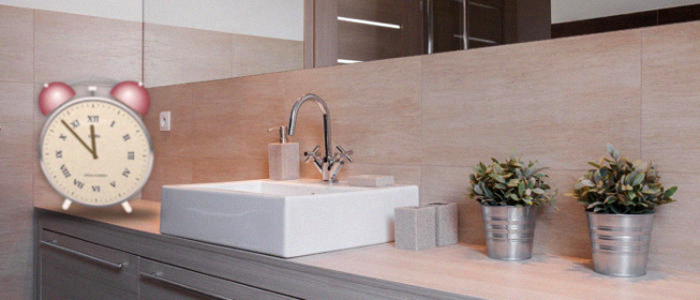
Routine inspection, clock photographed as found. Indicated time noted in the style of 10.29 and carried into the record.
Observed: 11.53
